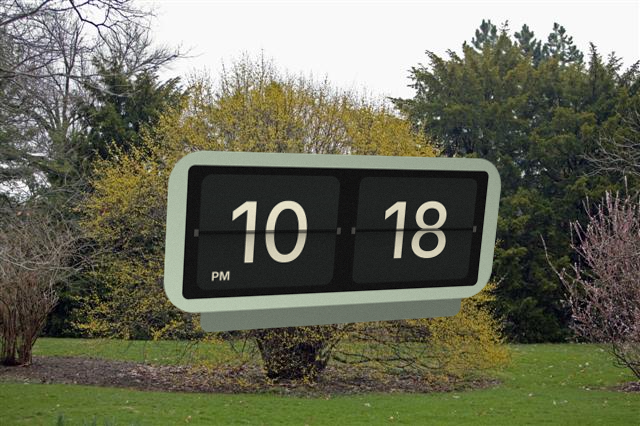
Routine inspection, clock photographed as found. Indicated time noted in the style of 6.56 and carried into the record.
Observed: 10.18
